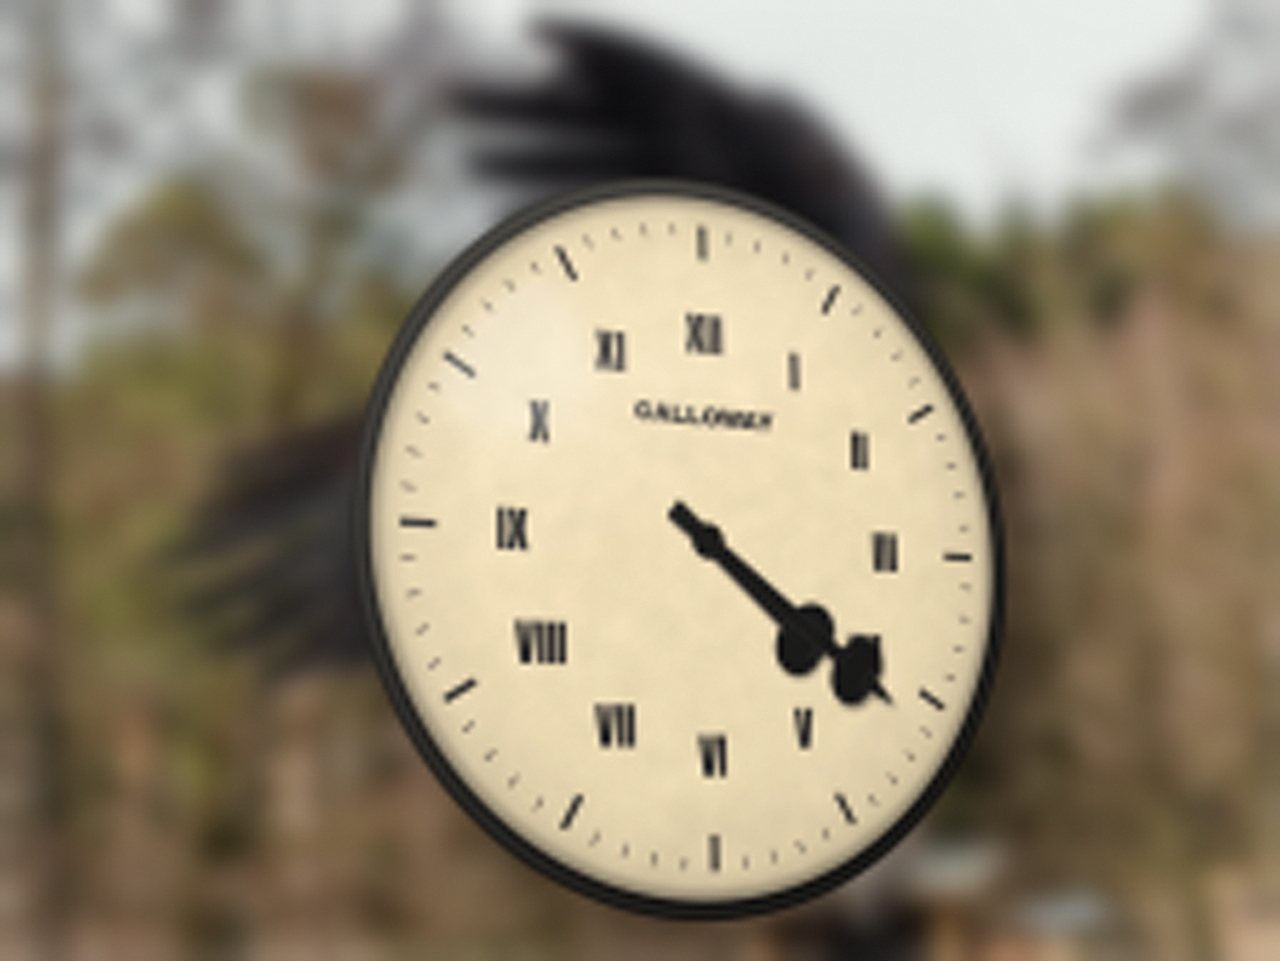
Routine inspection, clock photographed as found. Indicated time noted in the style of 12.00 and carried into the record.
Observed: 4.21
